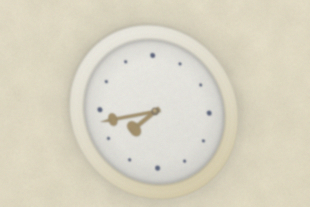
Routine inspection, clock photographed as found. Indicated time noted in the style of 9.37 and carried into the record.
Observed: 7.43
